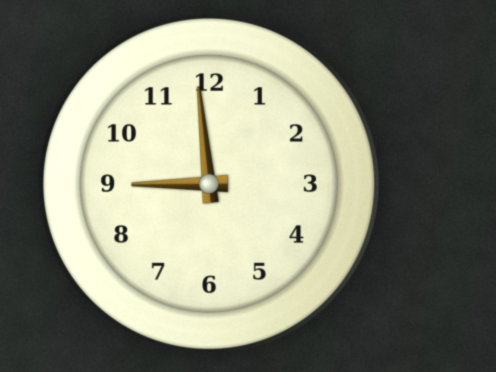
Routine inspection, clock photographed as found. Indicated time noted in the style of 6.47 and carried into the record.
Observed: 8.59
